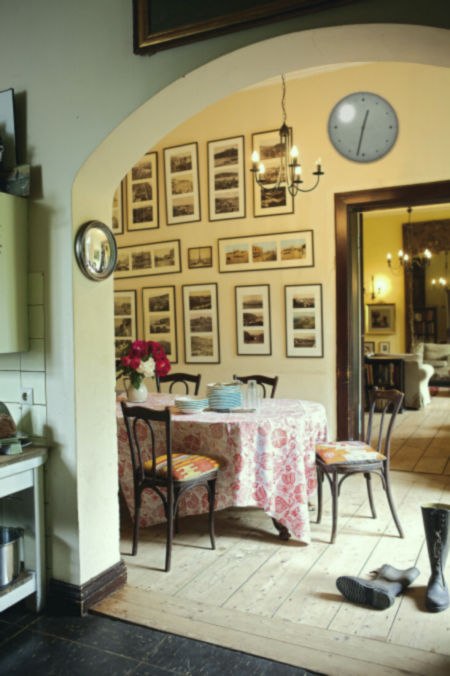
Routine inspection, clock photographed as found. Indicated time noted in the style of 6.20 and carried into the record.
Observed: 12.32
